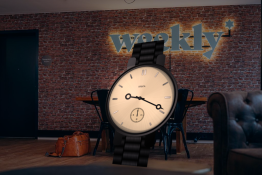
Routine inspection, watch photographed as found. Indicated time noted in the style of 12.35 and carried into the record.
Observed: 9.19
